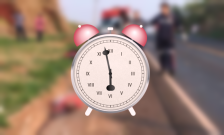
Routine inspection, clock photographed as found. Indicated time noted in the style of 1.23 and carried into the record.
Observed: 5.58
